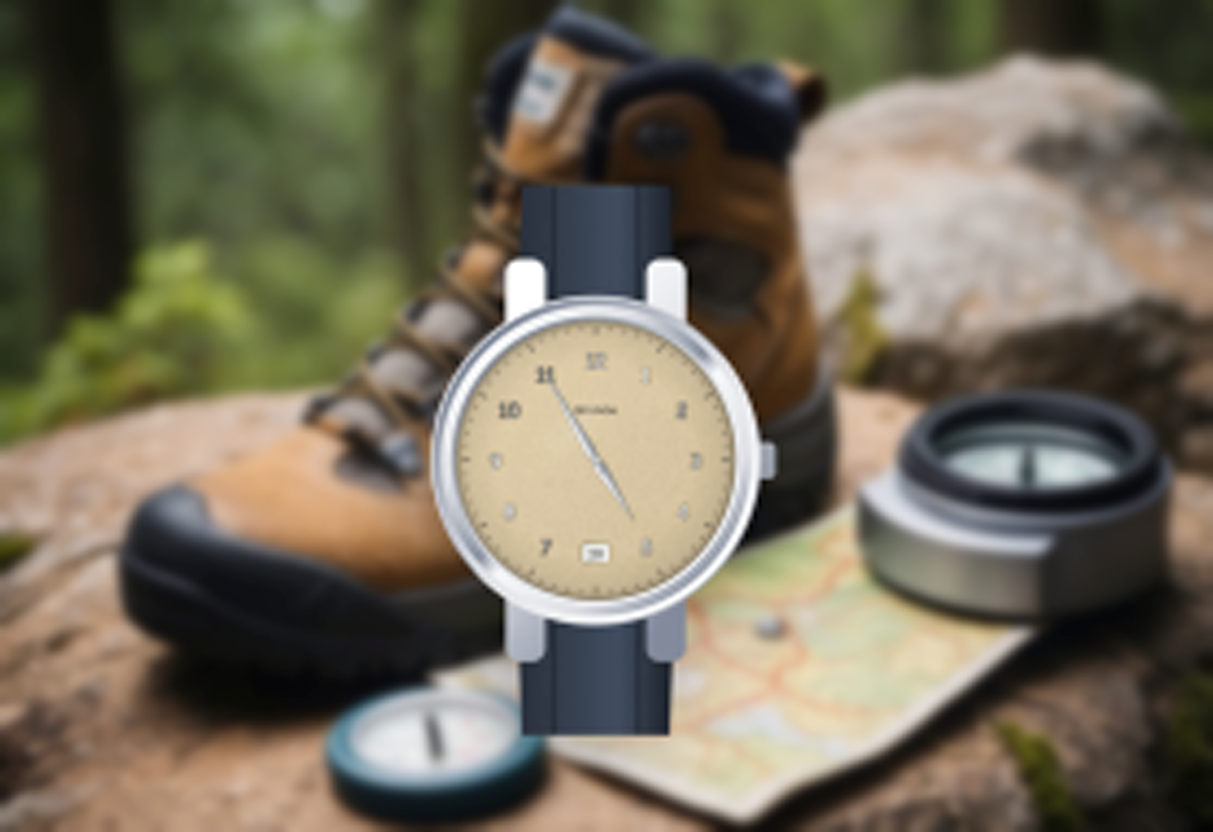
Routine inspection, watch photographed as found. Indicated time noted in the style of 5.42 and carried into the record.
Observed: 4.55
